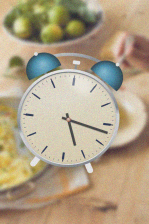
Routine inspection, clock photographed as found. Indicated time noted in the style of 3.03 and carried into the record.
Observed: 5.17
